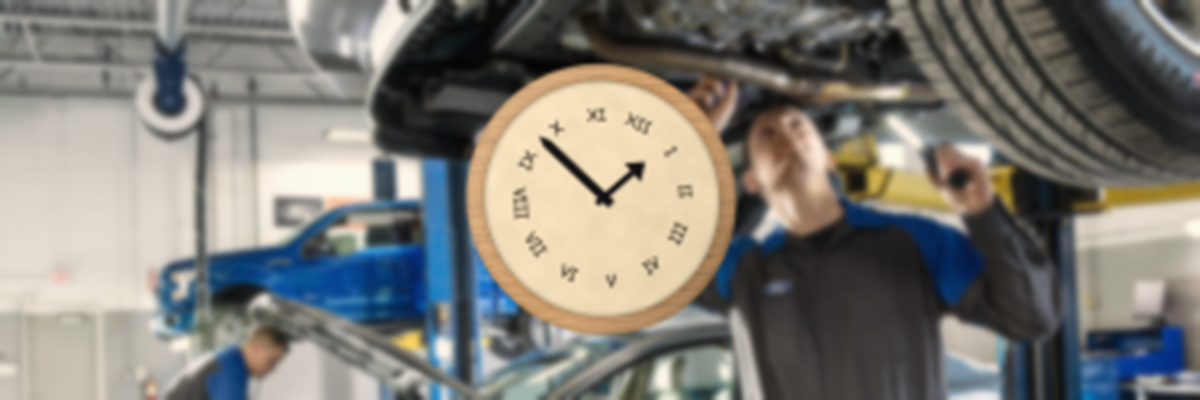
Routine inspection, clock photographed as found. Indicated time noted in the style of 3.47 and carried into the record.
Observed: 12.48
